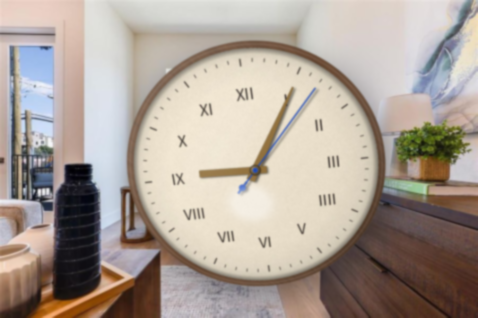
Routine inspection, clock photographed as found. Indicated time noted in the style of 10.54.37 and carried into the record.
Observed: 9.05.07
